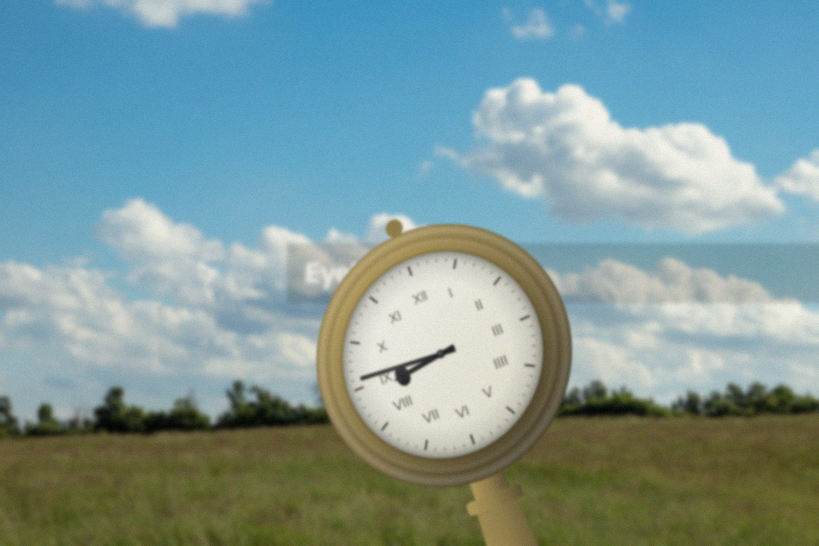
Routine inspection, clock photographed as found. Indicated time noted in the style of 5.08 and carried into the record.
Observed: 8.46
